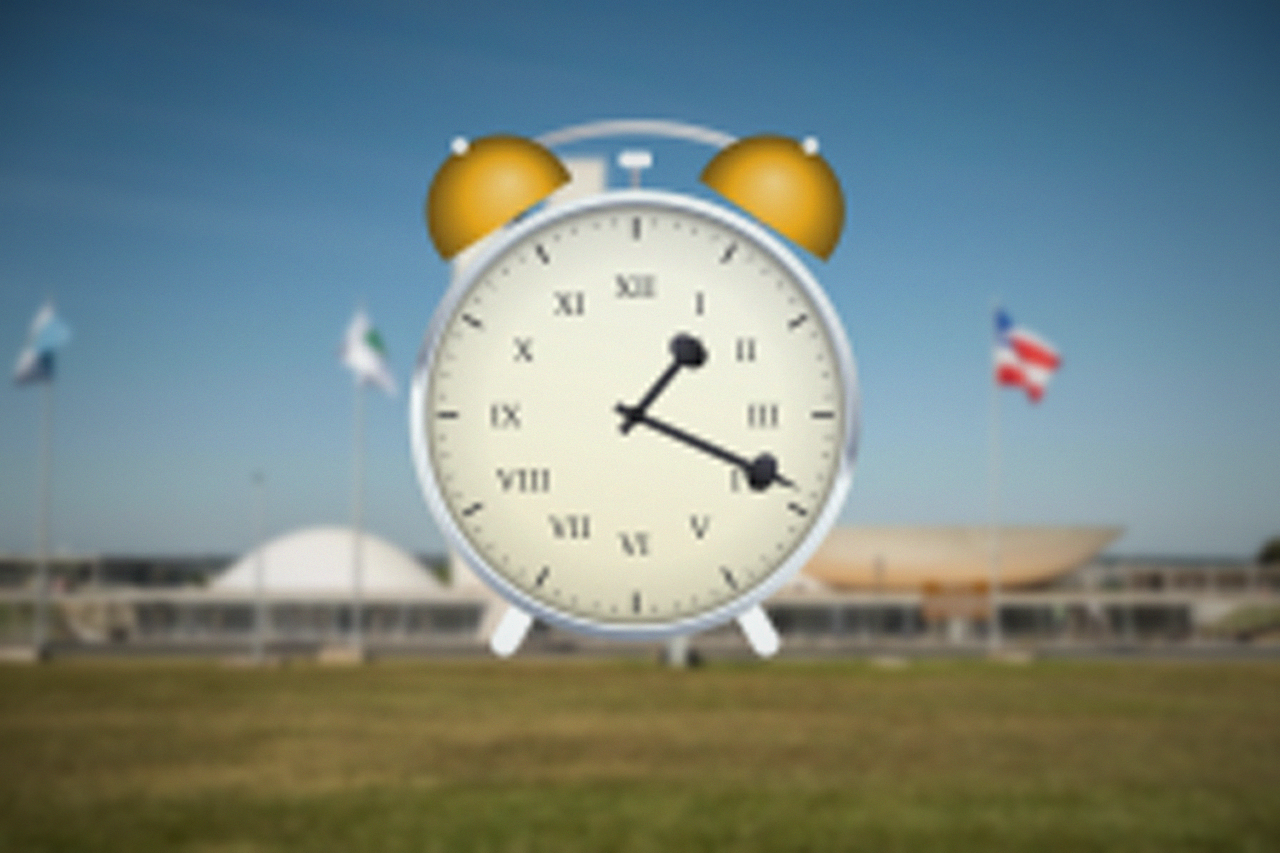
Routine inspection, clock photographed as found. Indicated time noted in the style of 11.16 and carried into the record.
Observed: 1.19
